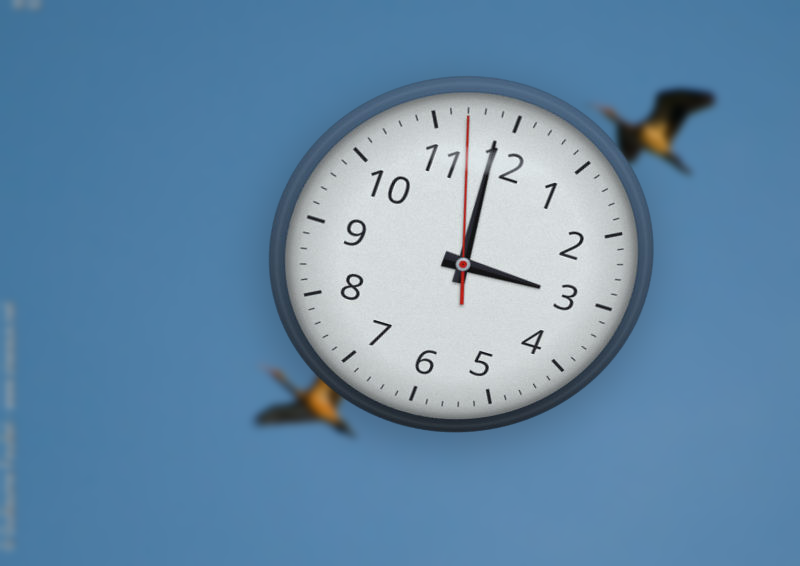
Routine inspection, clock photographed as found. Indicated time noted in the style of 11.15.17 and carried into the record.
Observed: 2.58.57
